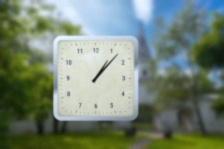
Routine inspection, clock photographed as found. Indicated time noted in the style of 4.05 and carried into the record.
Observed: 1.07
